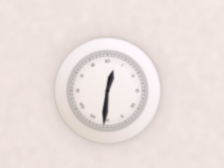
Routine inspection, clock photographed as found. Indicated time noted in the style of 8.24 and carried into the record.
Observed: 12.31
